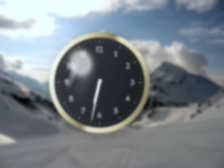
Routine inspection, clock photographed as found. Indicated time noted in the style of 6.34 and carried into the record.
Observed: 6.32
